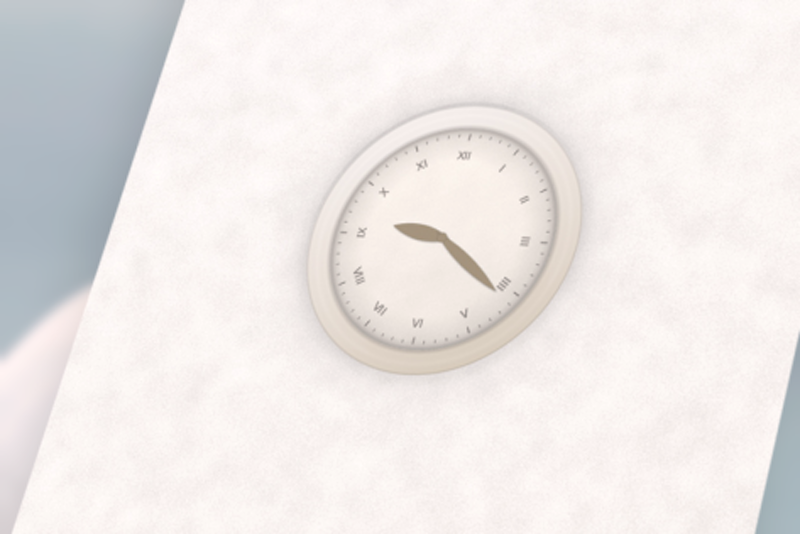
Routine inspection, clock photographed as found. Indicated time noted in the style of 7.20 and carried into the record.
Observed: 9.21
